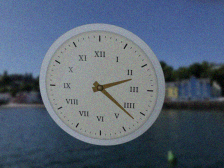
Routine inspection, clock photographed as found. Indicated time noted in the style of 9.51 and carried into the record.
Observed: 2.22
